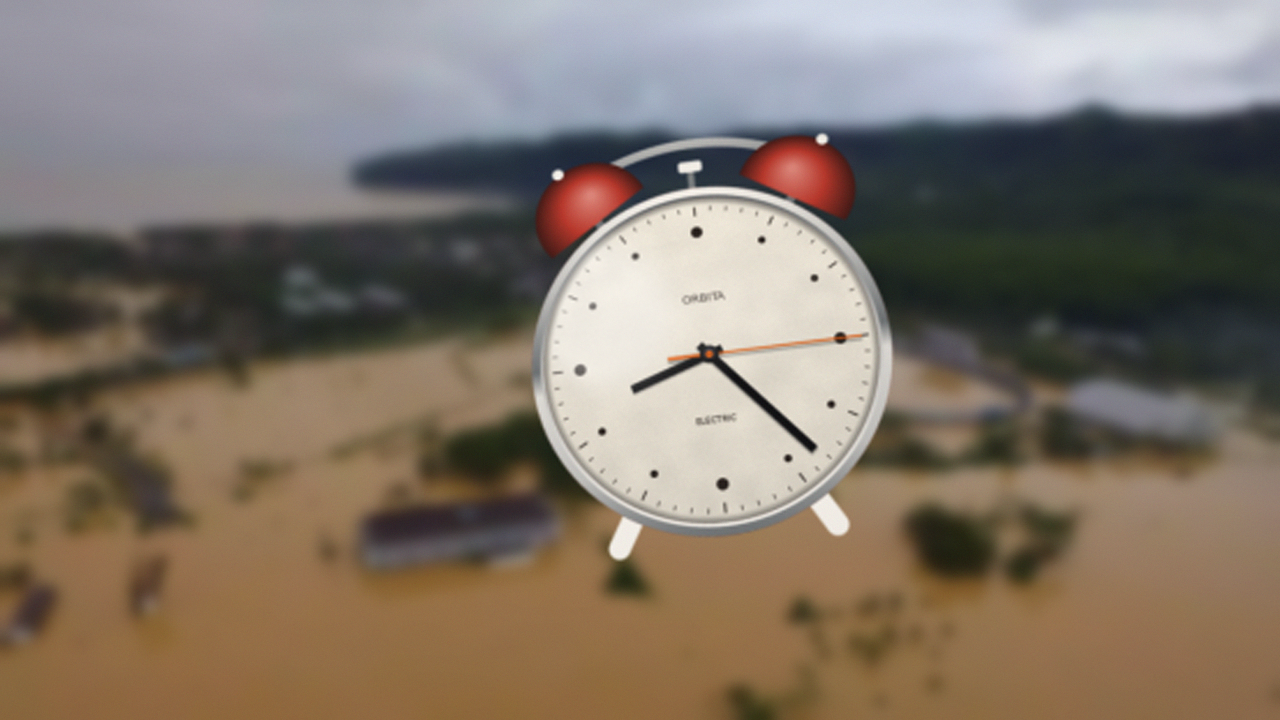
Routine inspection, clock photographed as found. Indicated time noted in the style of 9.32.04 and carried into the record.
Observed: 8.23.15
